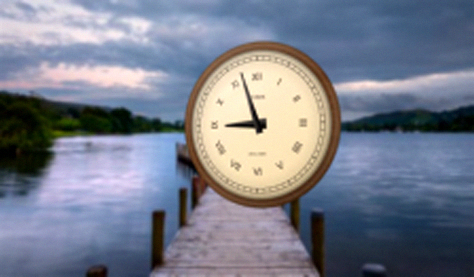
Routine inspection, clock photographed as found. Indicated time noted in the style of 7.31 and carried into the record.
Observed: 8.57
